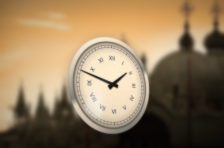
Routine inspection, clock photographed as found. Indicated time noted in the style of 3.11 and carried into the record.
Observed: 1.48
